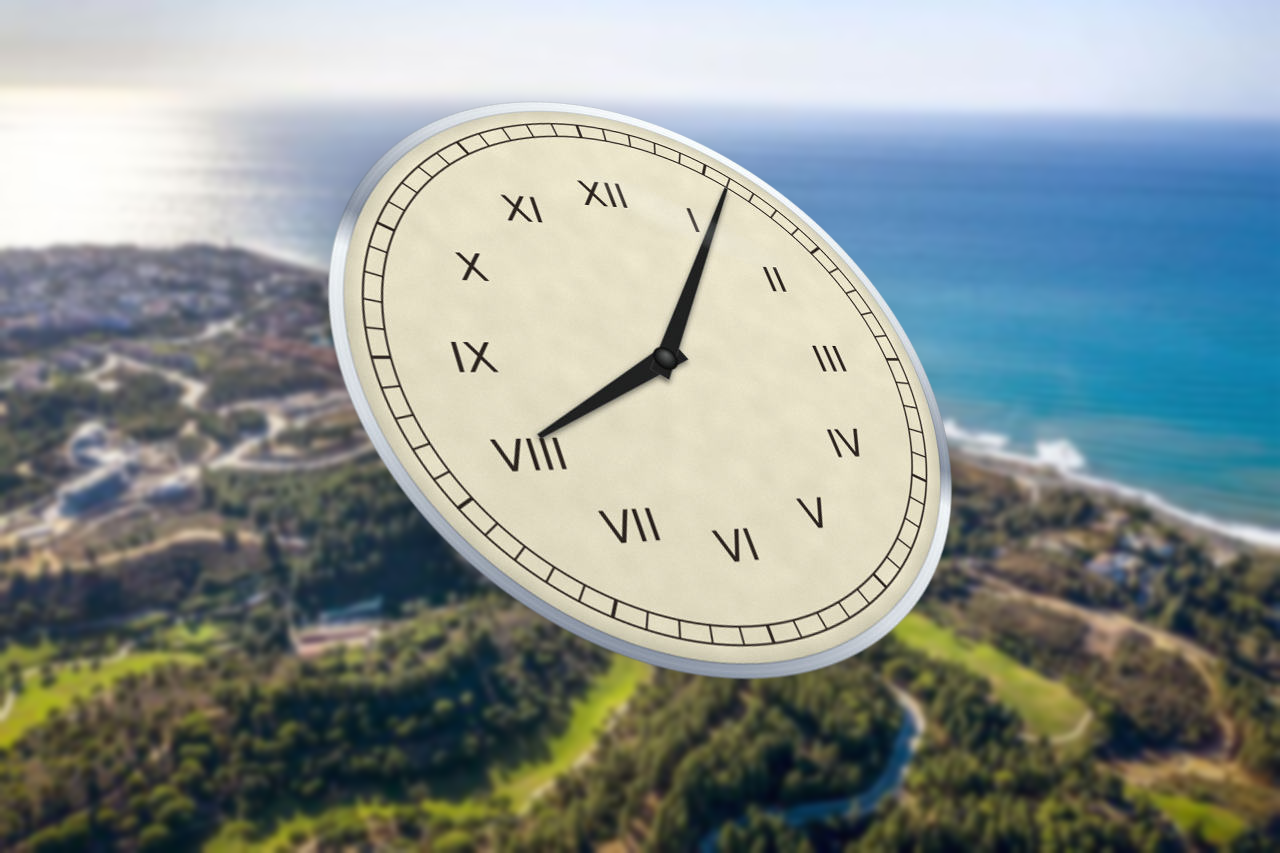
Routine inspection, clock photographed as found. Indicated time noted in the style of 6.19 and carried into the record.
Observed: 8.06
